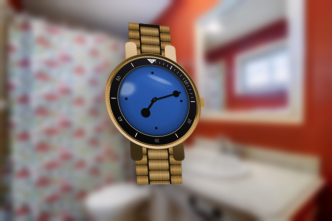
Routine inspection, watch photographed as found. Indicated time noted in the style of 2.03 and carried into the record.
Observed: 7.12
